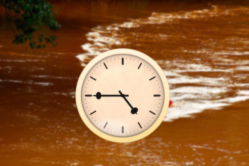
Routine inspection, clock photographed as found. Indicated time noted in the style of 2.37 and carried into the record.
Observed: 4.45
